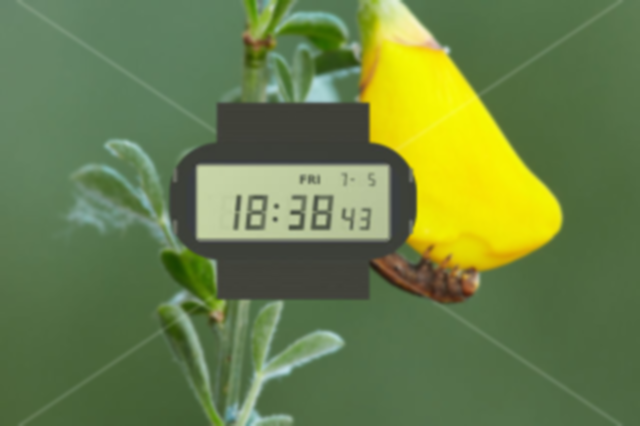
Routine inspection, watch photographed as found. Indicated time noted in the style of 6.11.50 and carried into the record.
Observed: 18.38.43
